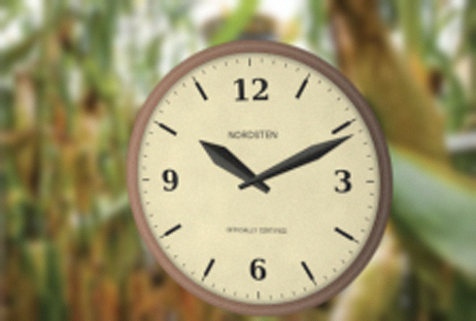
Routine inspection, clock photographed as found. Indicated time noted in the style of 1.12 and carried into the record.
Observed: 10.11
